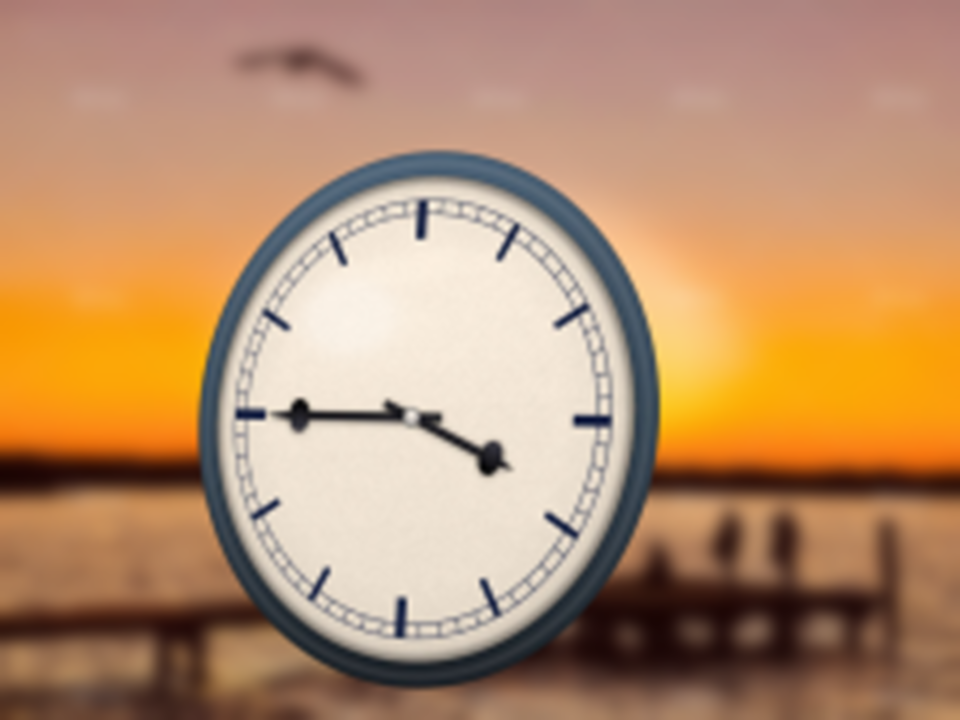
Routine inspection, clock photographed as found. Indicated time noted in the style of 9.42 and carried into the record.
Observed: 3.45
